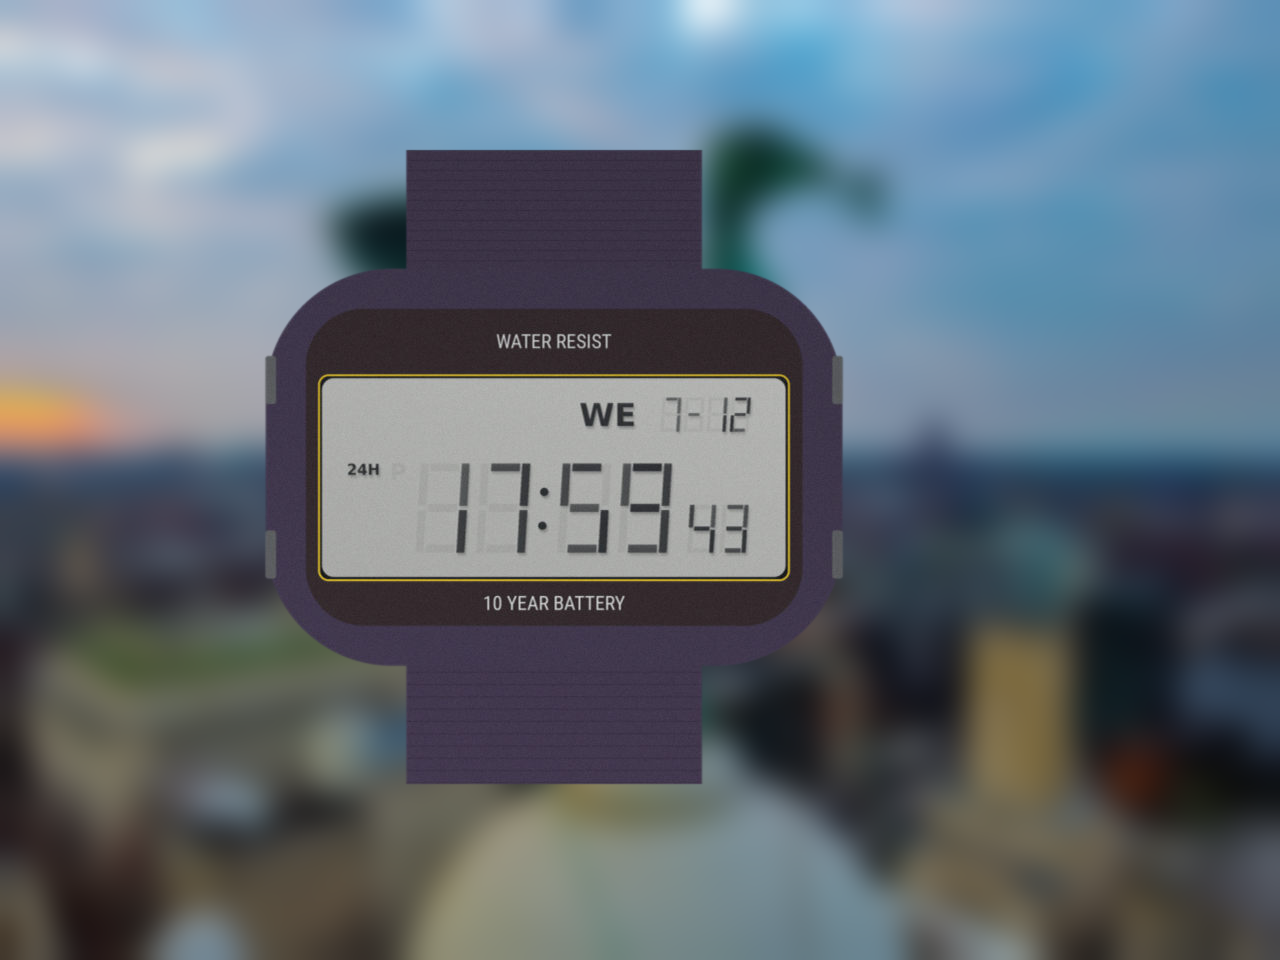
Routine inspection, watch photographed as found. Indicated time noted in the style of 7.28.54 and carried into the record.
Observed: 17.59.43
